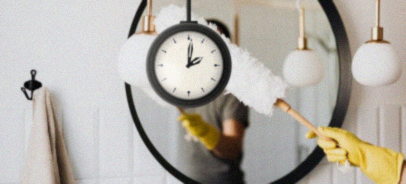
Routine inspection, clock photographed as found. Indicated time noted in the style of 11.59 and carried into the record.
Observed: 2.01
